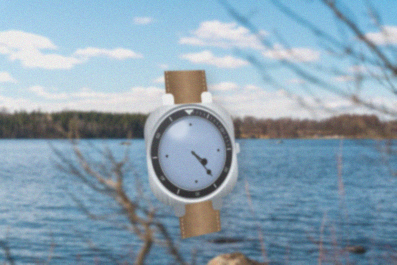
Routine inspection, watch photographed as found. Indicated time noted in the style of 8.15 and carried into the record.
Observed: 4.24
